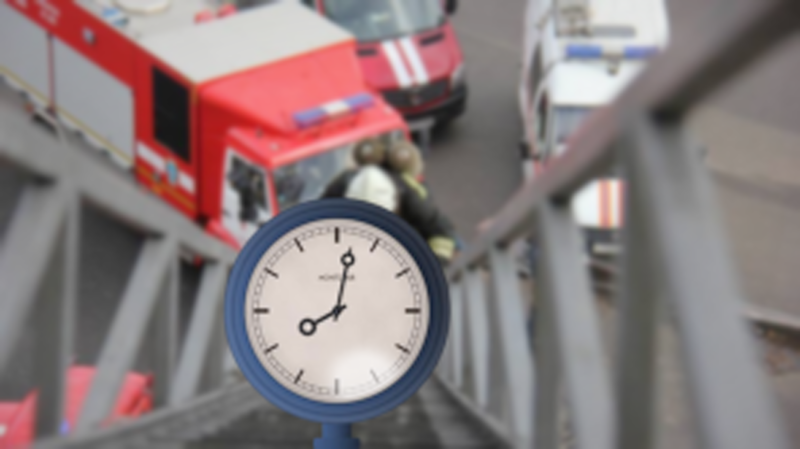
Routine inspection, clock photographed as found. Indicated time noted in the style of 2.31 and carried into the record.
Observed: 8.02
